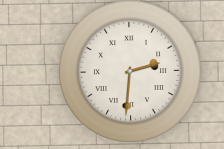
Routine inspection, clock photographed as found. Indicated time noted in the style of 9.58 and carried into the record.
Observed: 2.31
